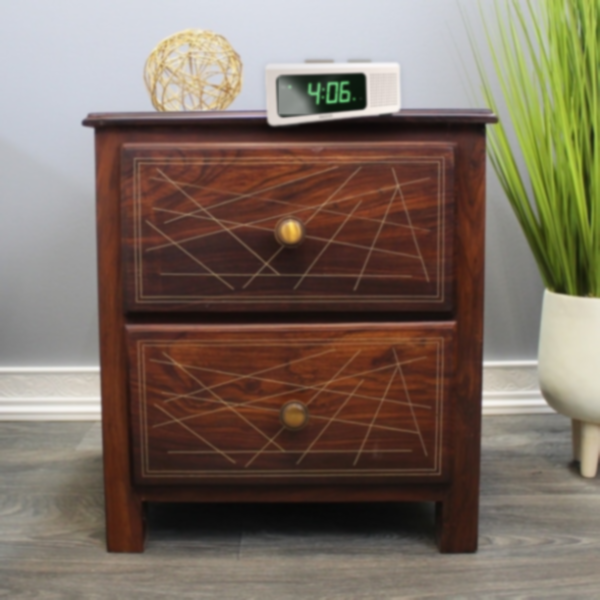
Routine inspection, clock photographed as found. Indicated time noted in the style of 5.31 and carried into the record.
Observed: 4.06
